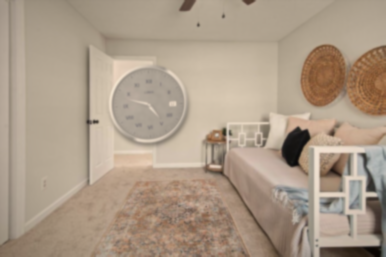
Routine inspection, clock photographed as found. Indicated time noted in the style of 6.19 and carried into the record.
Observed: 4.48
